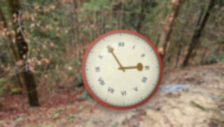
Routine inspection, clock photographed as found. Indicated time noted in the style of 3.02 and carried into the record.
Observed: 2.55
